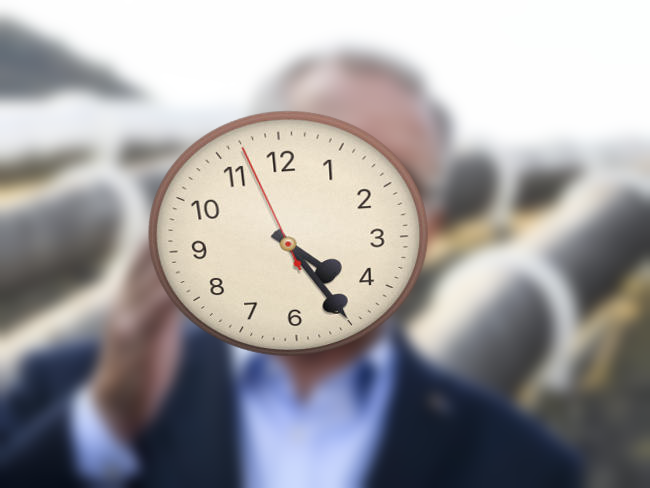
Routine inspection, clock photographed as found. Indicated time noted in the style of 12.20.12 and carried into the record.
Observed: 4.24.57
